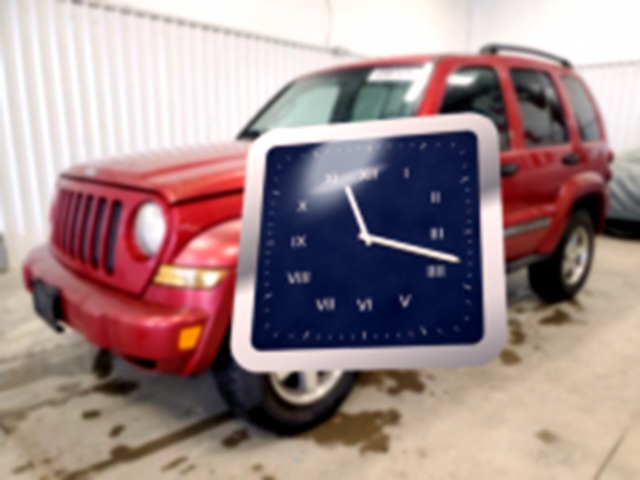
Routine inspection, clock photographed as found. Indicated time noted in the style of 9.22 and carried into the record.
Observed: 11.18
